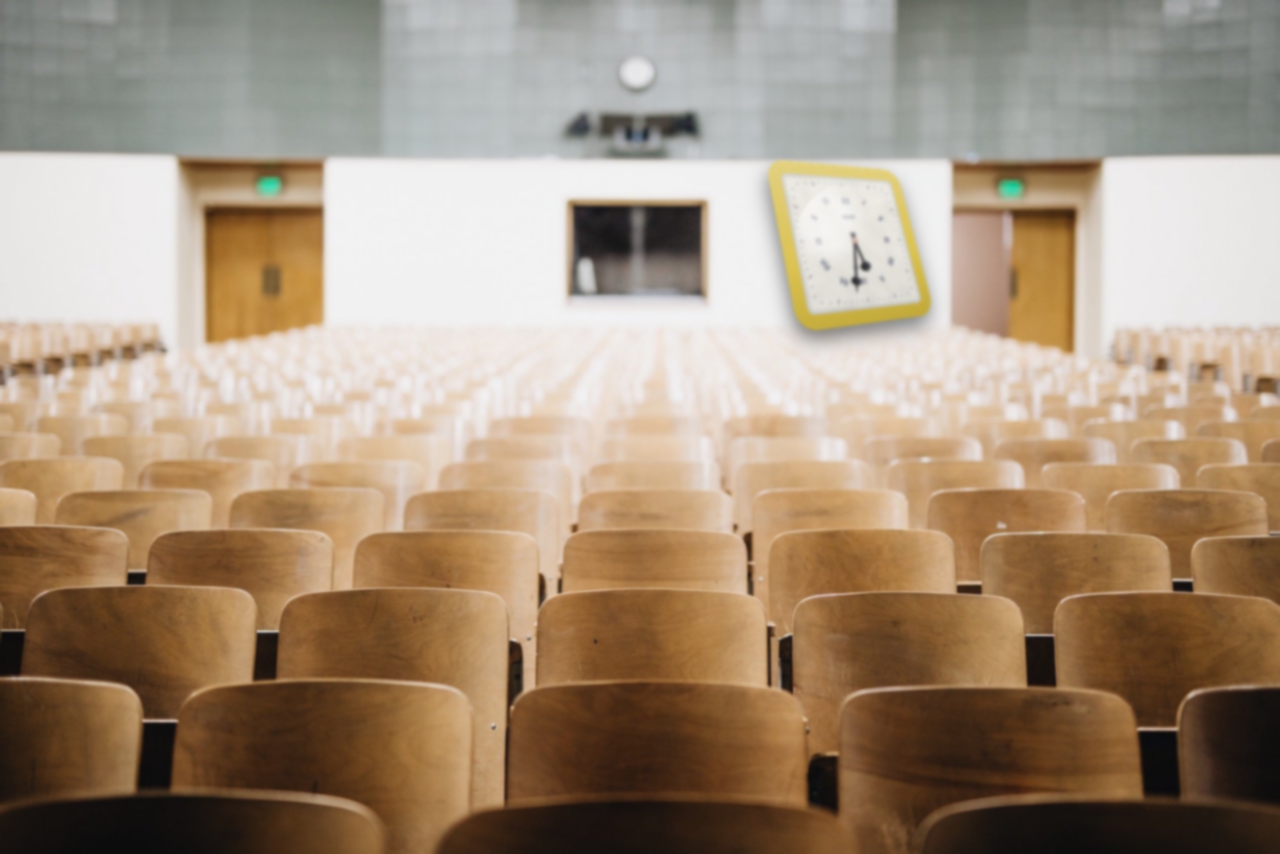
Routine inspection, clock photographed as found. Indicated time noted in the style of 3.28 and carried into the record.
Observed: 5.32
